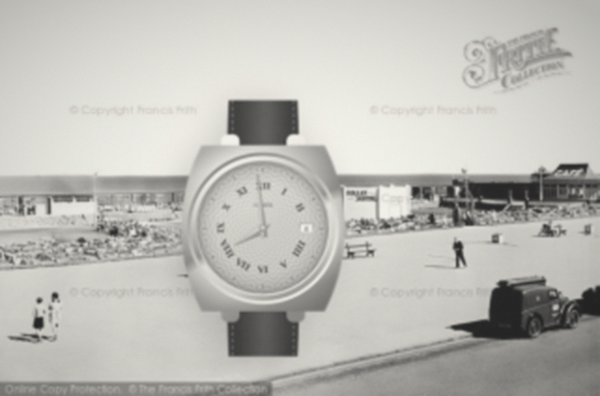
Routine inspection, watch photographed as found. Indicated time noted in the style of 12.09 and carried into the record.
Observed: 7.59
